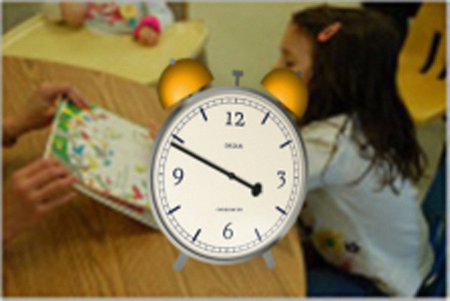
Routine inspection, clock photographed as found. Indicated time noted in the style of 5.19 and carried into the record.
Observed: 3.49
